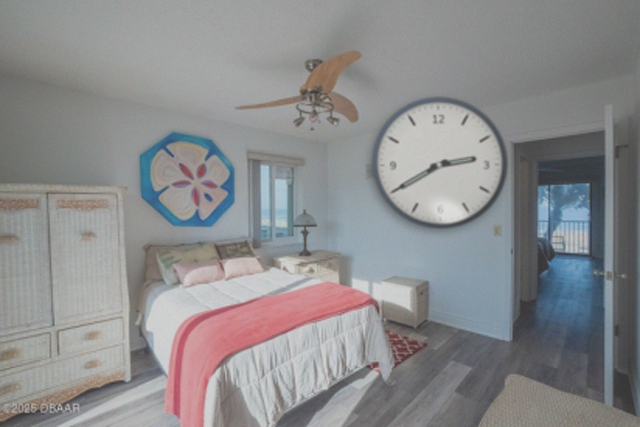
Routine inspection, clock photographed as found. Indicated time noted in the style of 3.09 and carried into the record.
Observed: 2.40
